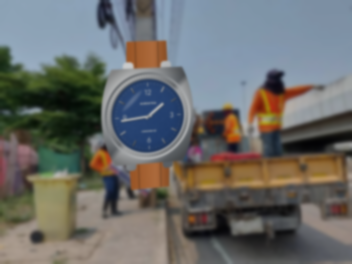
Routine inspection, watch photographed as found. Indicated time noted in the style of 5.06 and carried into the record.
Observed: 1.44
